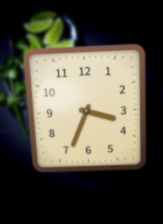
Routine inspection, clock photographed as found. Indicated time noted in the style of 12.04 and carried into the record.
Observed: 3.34
